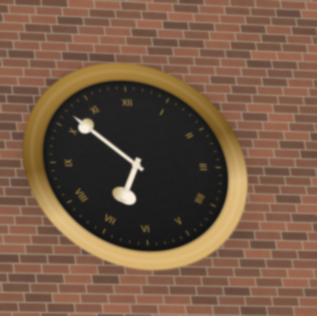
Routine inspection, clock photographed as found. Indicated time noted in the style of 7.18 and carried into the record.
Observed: 6.52
